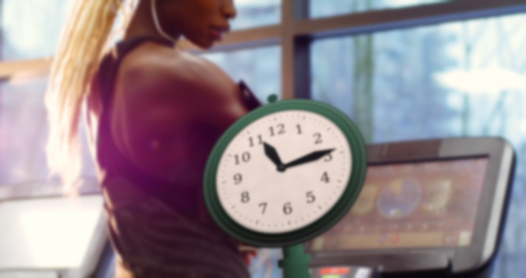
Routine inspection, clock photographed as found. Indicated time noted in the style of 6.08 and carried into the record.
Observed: 11.14
